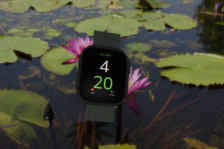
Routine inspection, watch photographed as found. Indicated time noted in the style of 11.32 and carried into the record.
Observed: 4.20
